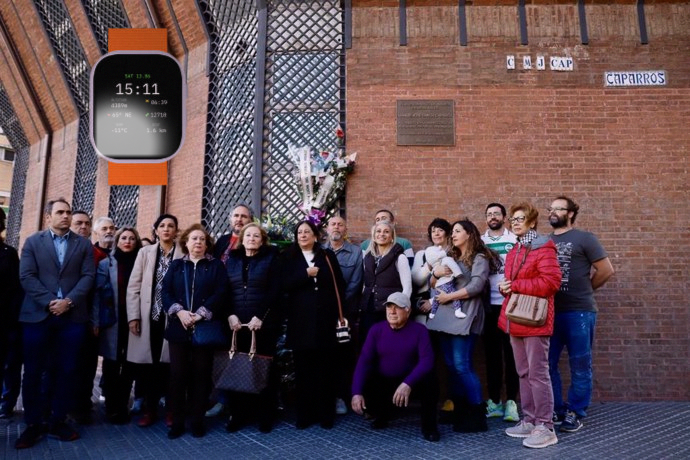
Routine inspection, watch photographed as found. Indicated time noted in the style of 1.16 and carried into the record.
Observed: 15.11
